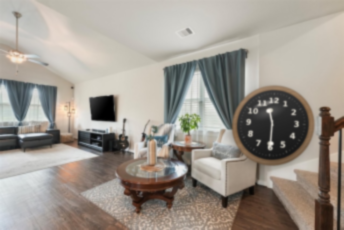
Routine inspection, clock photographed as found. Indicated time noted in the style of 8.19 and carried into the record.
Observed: 11.30
